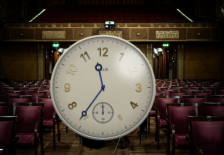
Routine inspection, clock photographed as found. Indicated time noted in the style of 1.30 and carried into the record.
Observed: 11.36
